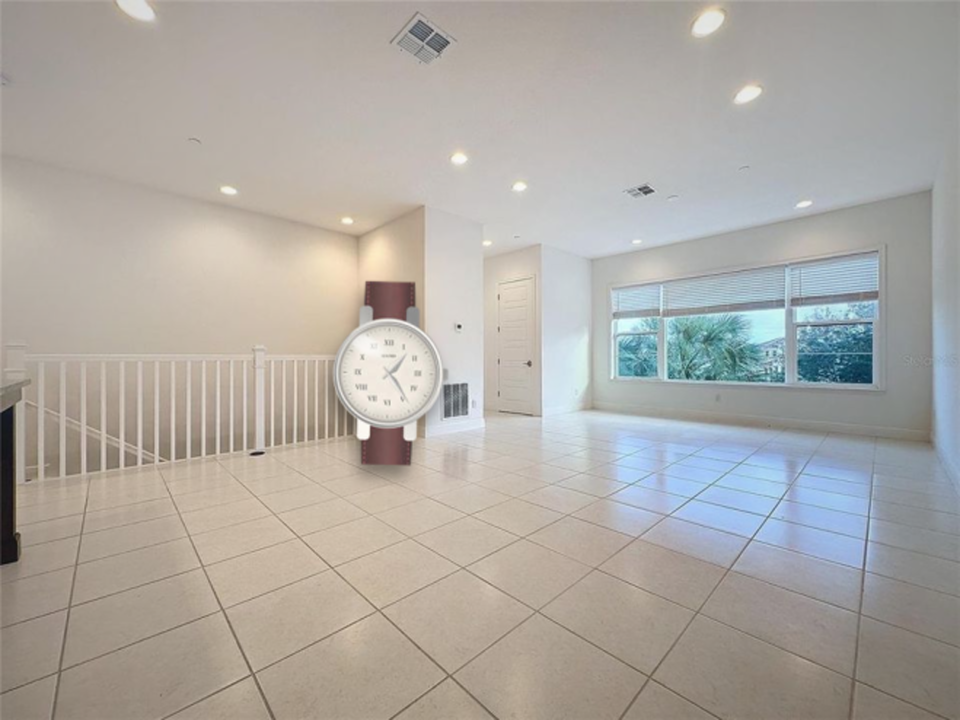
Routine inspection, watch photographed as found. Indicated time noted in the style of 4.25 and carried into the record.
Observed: 1.24
